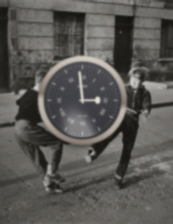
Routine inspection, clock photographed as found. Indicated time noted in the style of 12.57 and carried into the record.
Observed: 2.59
